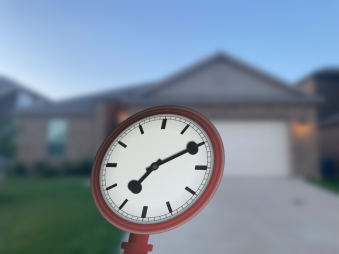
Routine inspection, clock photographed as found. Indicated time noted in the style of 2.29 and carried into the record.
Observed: 7.10
